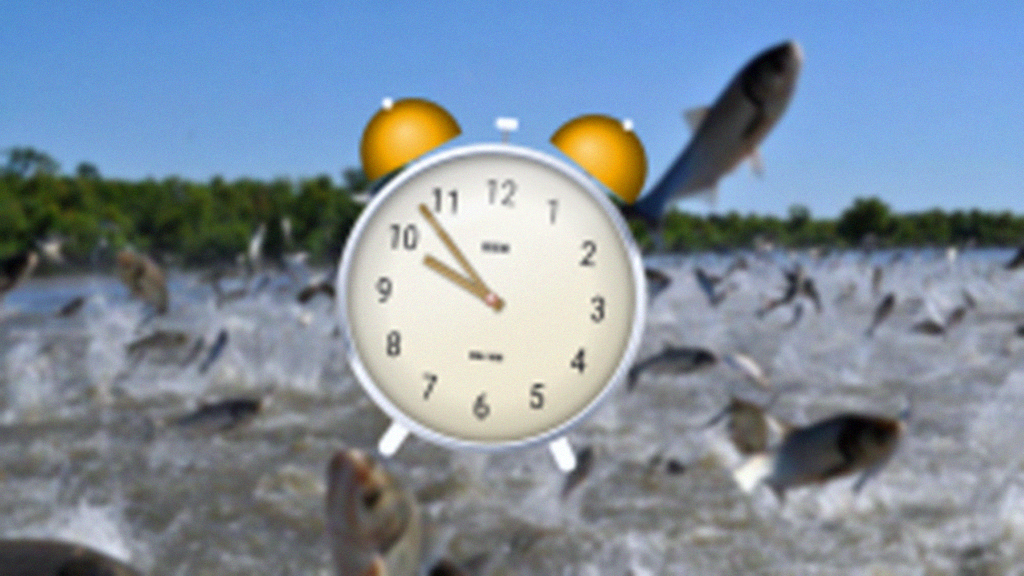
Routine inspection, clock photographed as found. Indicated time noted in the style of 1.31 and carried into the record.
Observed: 9.53
